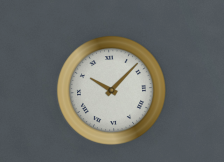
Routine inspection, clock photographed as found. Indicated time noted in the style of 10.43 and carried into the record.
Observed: 10.08
